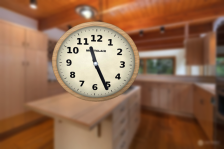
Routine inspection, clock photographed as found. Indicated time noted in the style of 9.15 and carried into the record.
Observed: 11.26
